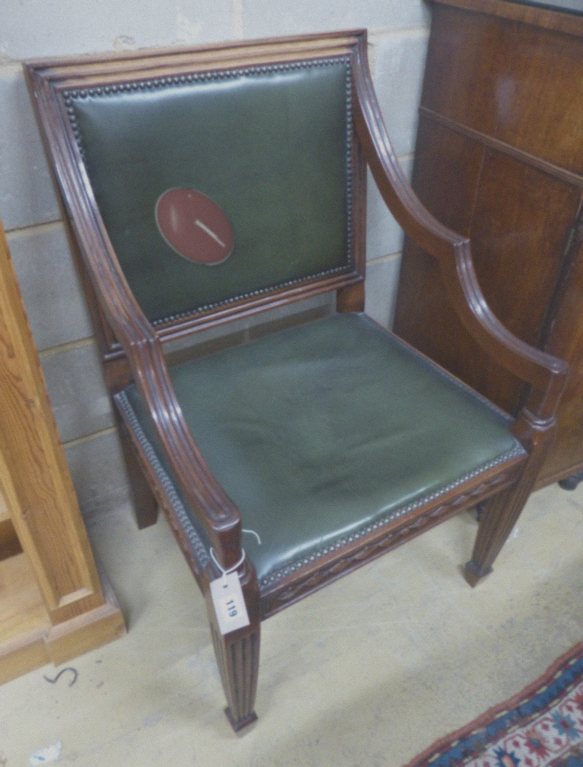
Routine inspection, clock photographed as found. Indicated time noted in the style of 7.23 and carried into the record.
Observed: 4.23
